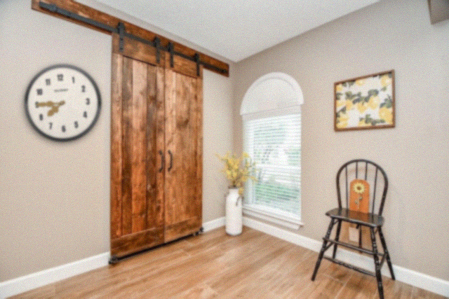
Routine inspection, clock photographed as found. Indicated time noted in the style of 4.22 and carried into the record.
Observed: 7.45
